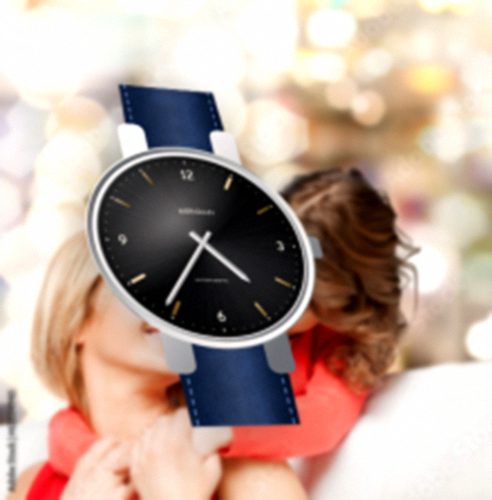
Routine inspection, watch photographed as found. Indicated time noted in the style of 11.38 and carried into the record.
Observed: 4.36
